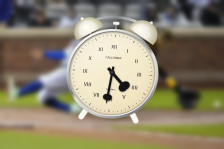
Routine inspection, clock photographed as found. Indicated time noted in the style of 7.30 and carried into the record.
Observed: 4.31
